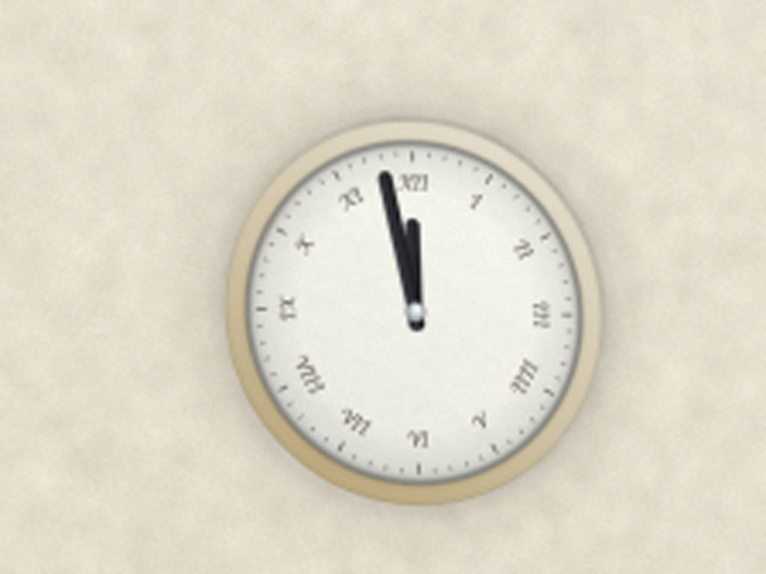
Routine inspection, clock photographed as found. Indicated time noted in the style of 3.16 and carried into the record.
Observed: 11.58
